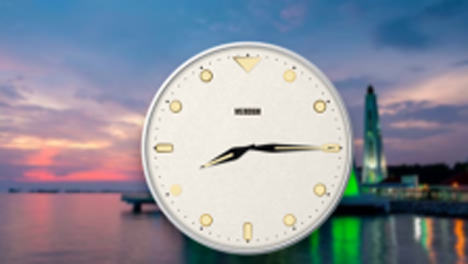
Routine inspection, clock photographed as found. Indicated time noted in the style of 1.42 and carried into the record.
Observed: 8.15
